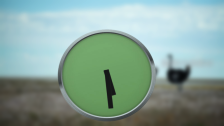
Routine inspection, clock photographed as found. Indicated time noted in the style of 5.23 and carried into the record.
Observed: 5.29
